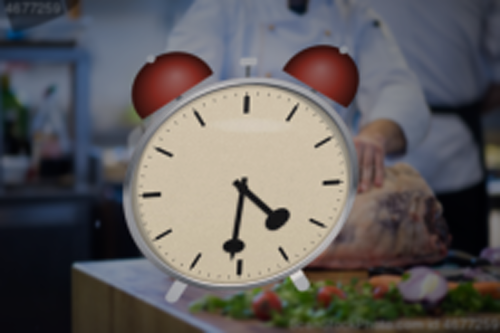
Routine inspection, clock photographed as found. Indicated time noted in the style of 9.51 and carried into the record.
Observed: 4.31
